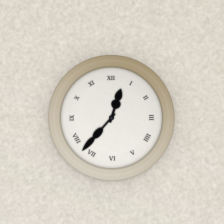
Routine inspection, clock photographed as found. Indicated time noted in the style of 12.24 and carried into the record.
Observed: 12.37
